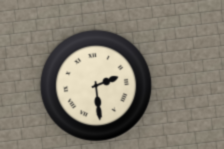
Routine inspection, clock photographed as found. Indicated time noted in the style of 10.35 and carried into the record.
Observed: 2.30
